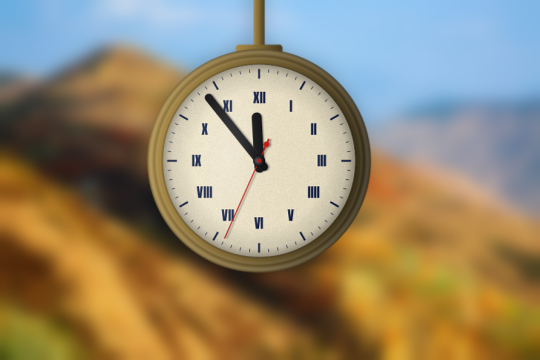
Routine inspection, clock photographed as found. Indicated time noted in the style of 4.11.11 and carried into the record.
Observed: 11.53.34
